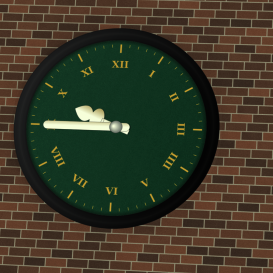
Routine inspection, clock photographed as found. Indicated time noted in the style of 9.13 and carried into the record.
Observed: 9.45
